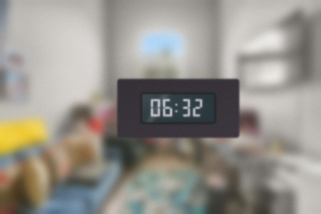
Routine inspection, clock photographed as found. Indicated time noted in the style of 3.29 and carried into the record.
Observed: 6.32
